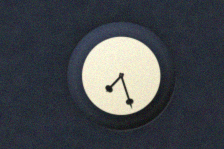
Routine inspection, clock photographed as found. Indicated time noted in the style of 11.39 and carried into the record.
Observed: 7.27
